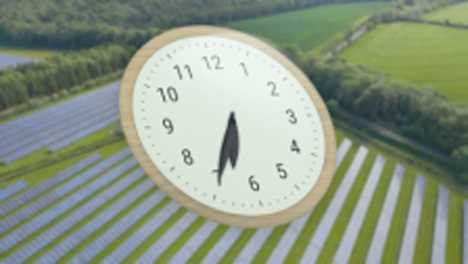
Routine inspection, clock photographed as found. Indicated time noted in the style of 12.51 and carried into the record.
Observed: 6.35
